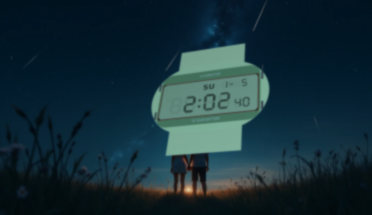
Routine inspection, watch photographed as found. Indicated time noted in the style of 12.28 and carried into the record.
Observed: 2.02
